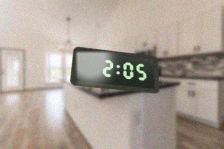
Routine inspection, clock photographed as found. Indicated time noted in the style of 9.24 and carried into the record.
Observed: 2.05
